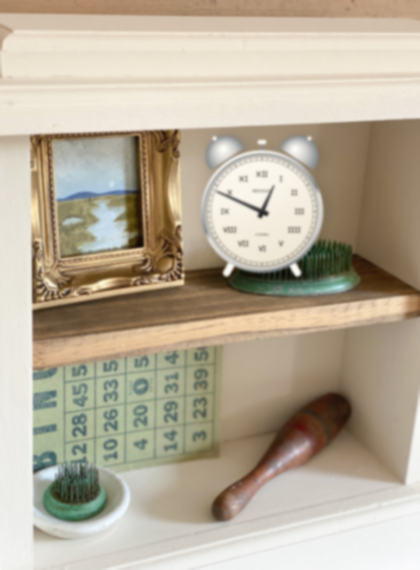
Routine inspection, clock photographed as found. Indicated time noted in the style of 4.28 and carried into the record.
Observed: 12.49
